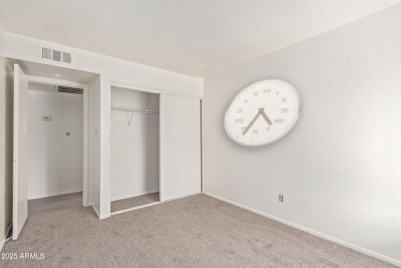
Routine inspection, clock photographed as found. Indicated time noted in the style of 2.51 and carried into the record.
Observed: 4.34
